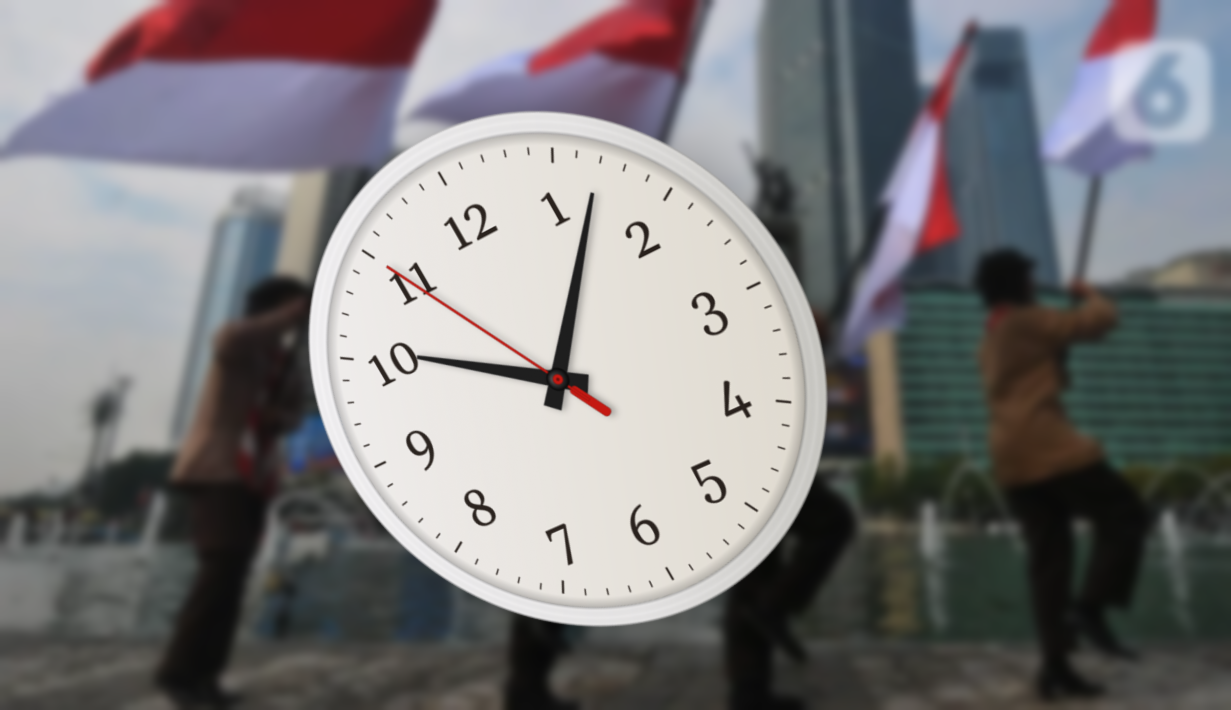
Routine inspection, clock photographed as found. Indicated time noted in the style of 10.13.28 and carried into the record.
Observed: 10.06.55
